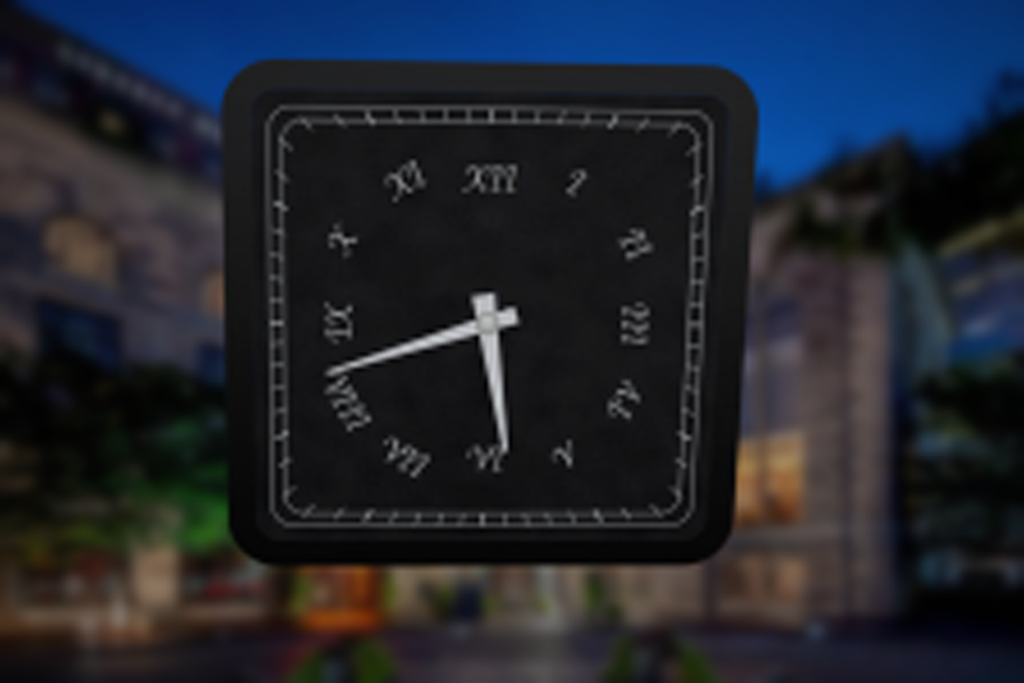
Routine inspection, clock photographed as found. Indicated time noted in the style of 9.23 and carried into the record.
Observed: 5.42
